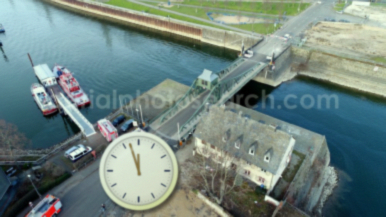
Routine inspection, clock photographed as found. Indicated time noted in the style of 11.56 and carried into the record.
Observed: 11.57
